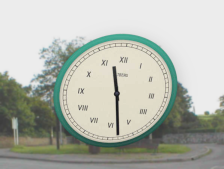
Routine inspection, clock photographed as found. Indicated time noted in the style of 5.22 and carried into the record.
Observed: 11.28
